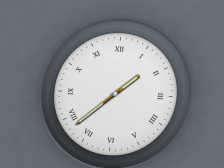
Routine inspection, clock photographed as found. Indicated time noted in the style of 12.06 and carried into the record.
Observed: 1.38
